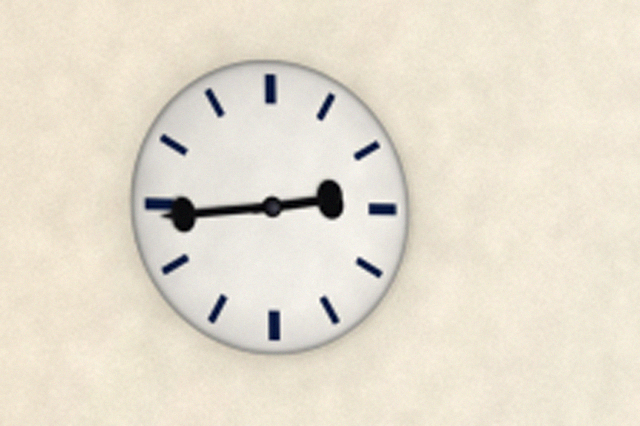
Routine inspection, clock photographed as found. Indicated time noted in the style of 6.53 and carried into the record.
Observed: 2.44
